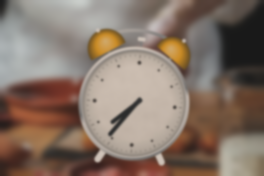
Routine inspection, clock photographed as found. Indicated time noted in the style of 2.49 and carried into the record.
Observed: 7.36
